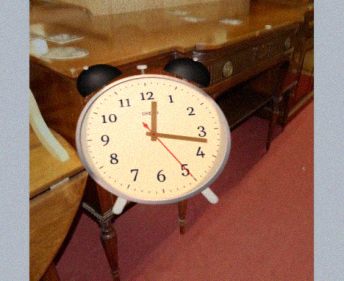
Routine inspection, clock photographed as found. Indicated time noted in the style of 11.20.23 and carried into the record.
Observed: 12.17.25
